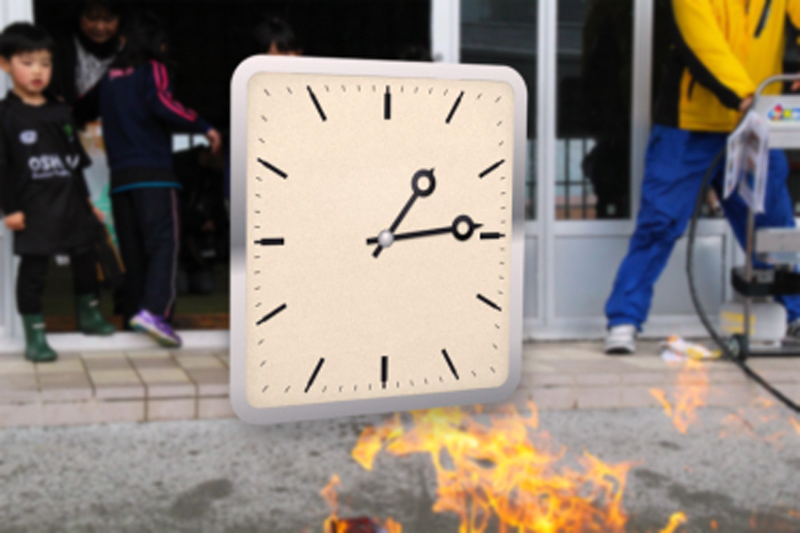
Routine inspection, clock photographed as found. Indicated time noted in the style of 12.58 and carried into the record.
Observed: 1.14
